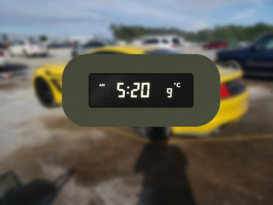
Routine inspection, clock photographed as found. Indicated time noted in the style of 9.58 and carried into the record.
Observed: 5.20
